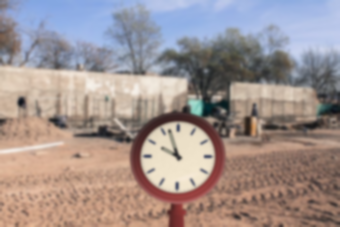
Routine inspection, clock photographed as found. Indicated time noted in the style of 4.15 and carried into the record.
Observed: 9.57
